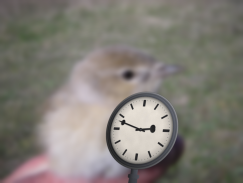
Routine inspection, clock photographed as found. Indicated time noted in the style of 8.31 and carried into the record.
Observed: 2.48
